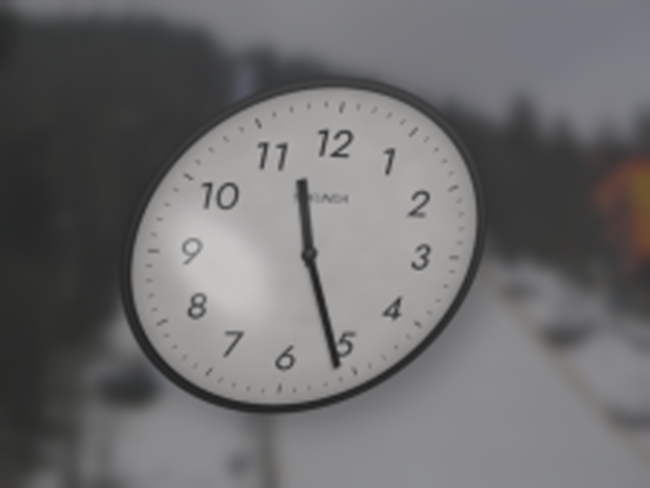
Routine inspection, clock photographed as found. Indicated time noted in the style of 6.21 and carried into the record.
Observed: 11.26
